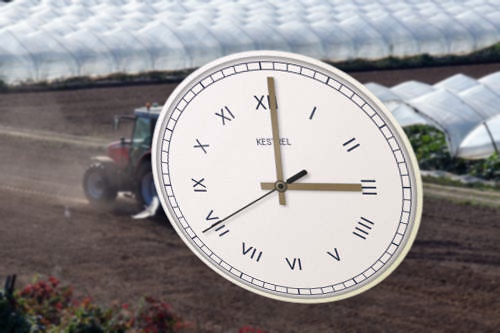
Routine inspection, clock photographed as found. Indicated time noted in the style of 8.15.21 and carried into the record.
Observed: 3.00.40
